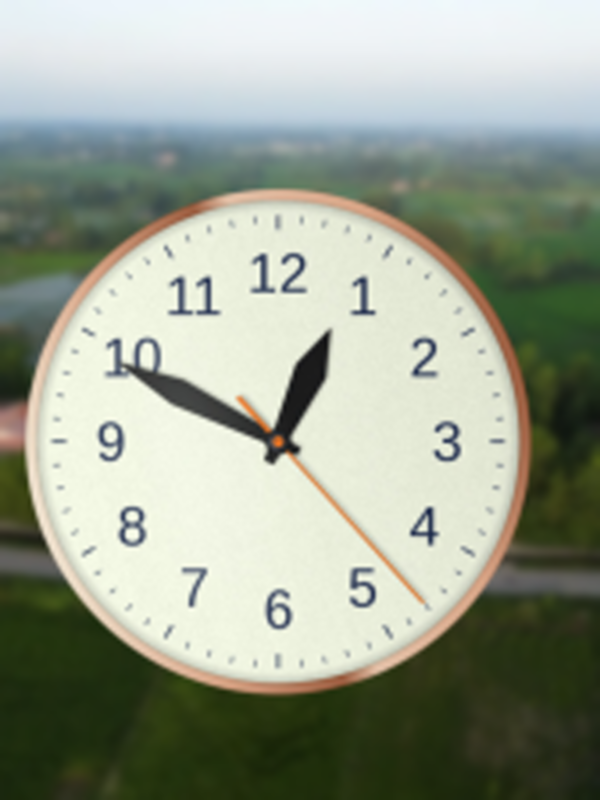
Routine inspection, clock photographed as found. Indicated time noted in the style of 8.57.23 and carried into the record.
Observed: 12.49.23
